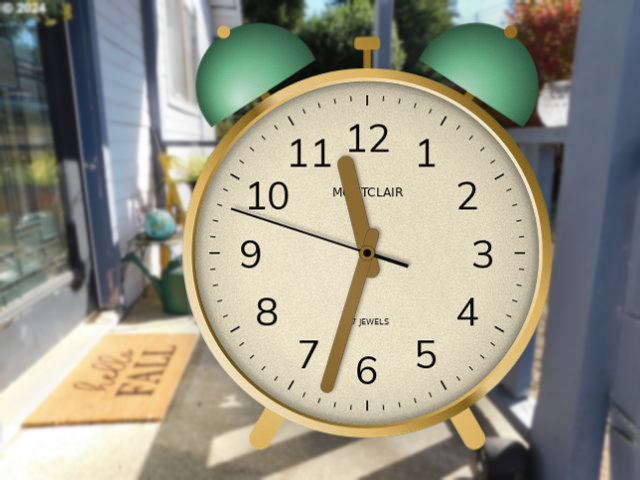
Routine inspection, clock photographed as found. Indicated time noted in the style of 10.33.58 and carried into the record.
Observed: 11.32.48
